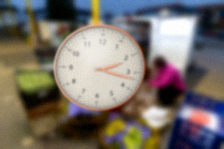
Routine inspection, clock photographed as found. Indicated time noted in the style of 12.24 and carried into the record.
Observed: 2.17
